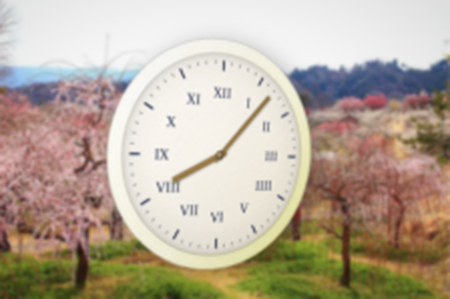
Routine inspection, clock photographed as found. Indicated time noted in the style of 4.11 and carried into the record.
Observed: 8.07
